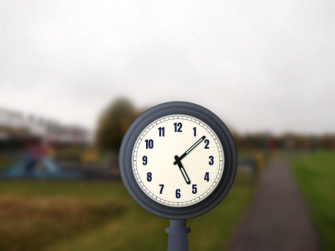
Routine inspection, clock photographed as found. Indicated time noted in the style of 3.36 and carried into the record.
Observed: 5.08
